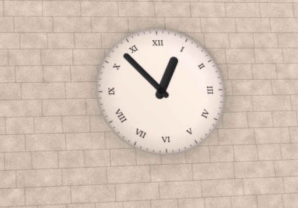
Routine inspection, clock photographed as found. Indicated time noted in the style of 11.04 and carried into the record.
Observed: 12.53
